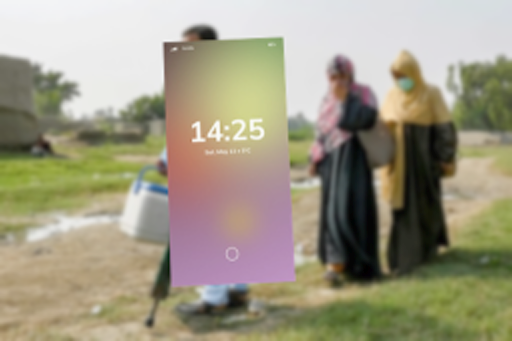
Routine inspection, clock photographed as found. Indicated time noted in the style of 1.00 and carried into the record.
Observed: 14.25
